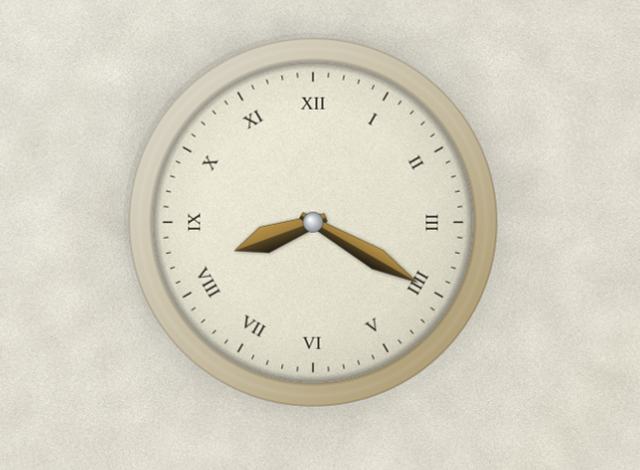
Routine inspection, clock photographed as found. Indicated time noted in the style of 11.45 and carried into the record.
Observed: 8.20
